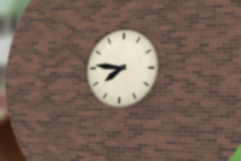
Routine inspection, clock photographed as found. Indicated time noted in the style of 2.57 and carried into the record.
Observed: 7.46
